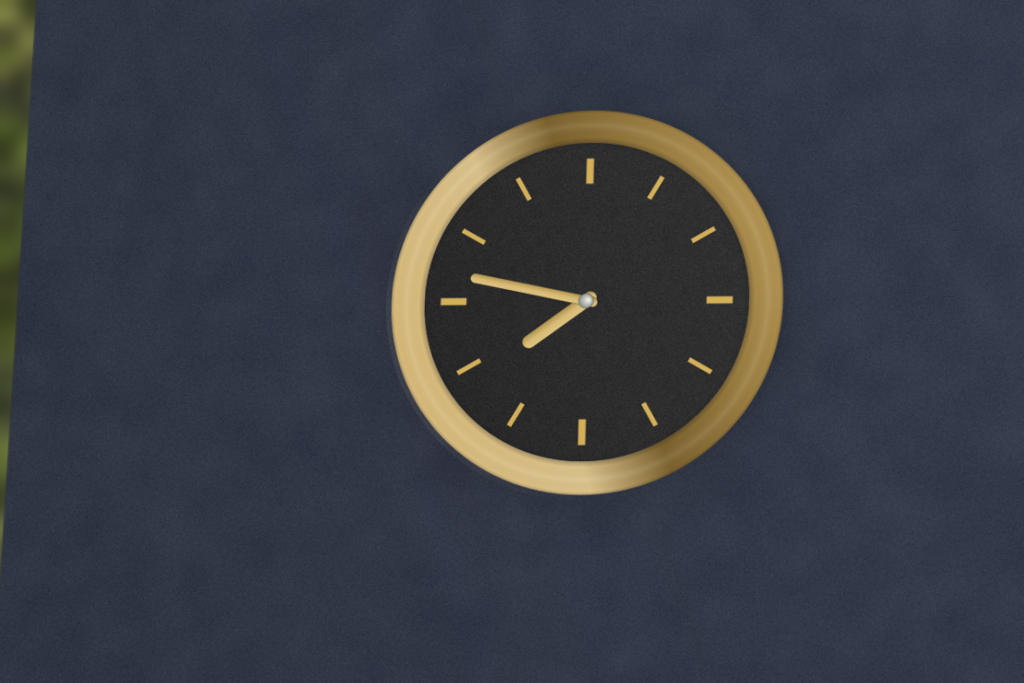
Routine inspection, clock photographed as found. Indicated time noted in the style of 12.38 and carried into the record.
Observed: 7.47
